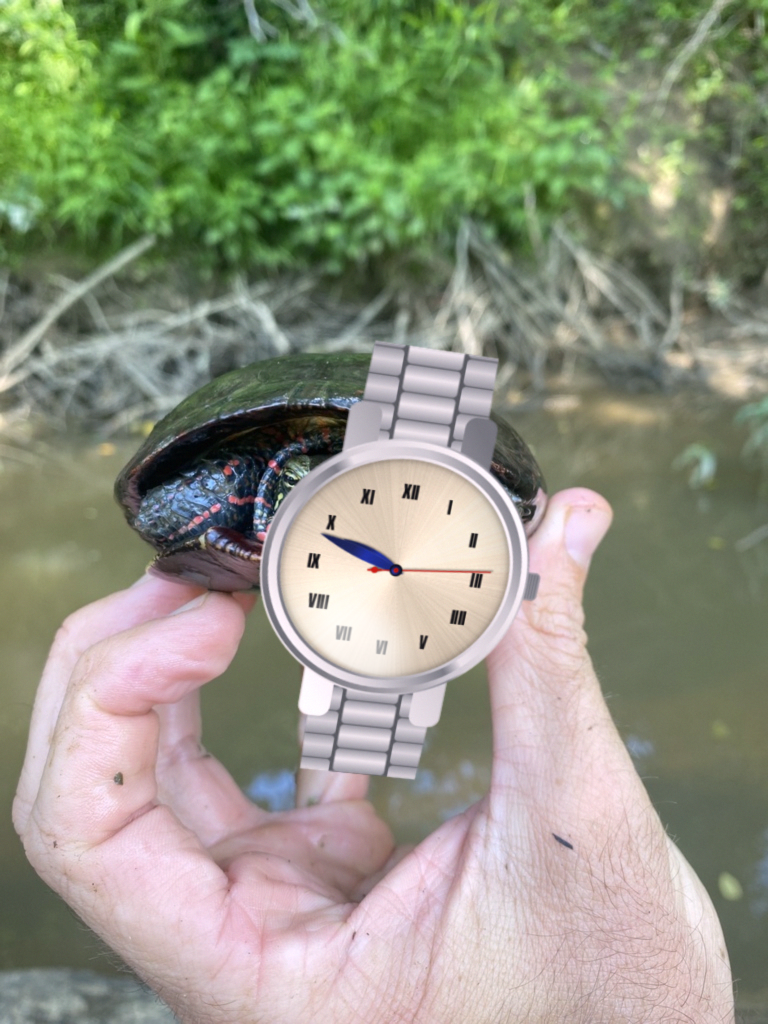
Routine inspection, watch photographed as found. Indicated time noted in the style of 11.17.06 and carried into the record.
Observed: 9.48.14
